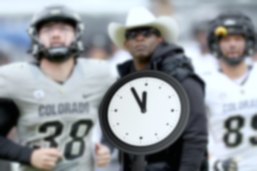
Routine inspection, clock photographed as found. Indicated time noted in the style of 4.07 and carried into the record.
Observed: 11.55
